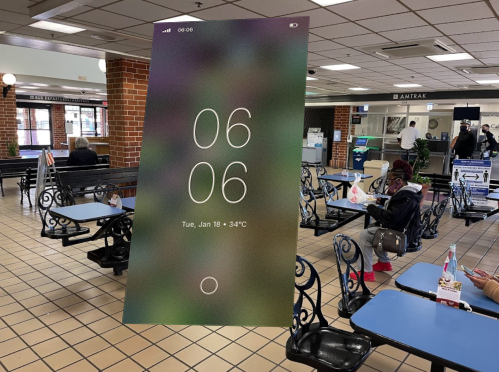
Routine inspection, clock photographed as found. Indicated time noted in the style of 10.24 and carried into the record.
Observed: 6.06
